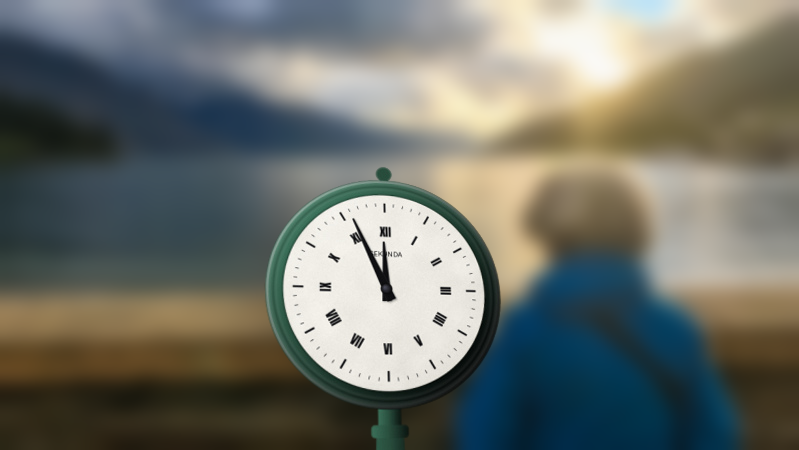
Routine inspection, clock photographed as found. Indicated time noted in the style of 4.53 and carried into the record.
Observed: 11.56
